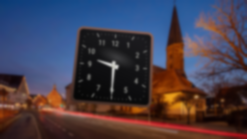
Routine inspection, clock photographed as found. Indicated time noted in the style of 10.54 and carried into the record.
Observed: 9.30
